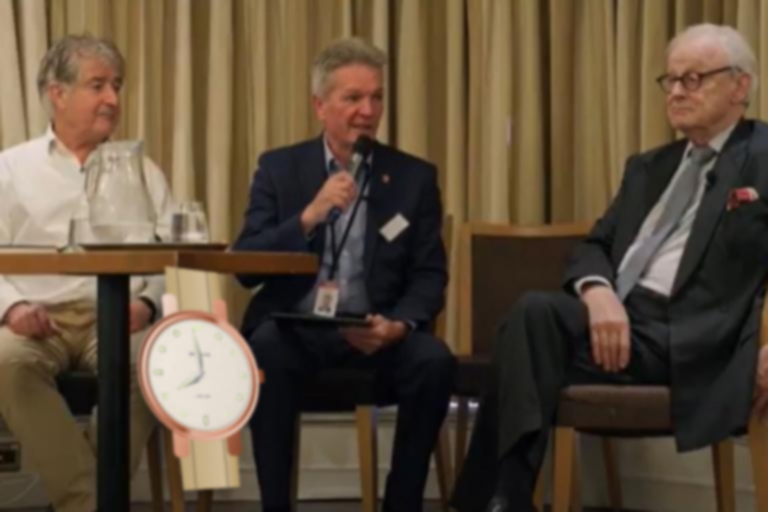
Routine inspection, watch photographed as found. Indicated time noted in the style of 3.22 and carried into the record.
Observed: 7.59
